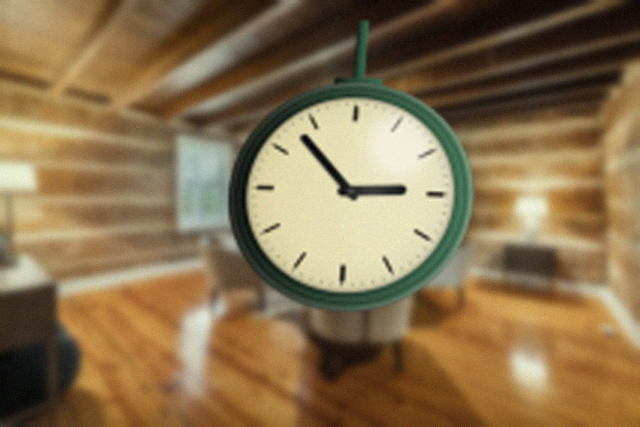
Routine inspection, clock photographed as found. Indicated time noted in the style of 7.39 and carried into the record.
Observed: 2.53
